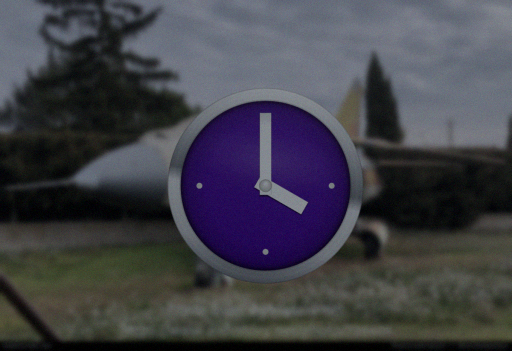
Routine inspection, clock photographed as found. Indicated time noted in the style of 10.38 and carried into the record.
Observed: 4.00
